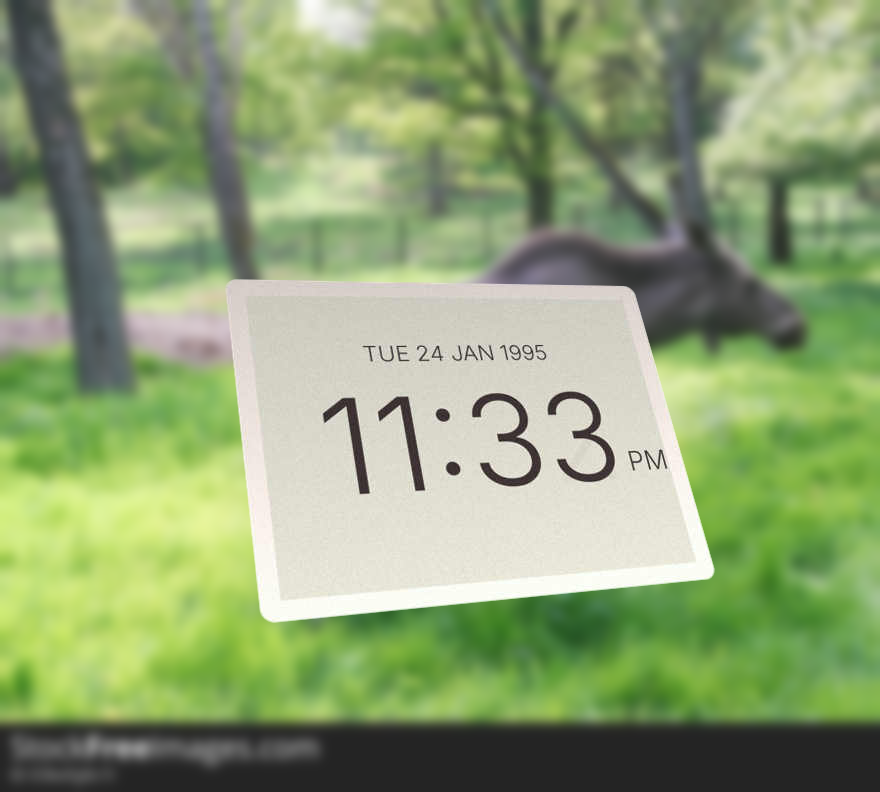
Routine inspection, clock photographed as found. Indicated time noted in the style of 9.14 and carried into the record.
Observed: 11.33
